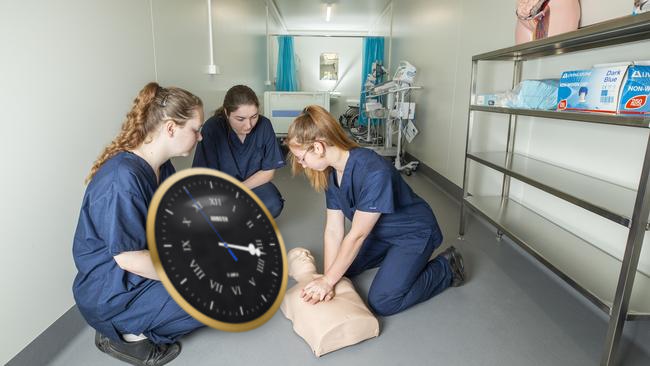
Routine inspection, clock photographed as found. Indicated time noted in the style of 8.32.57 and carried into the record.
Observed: 3.16.55
